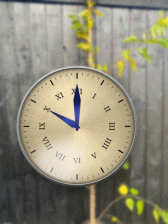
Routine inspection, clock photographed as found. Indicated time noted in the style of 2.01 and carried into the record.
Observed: 10.00
